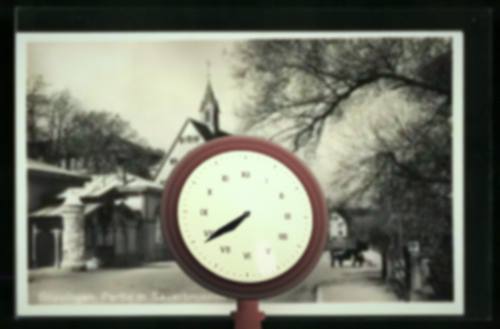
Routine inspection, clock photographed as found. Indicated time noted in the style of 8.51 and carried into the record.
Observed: 7.39
